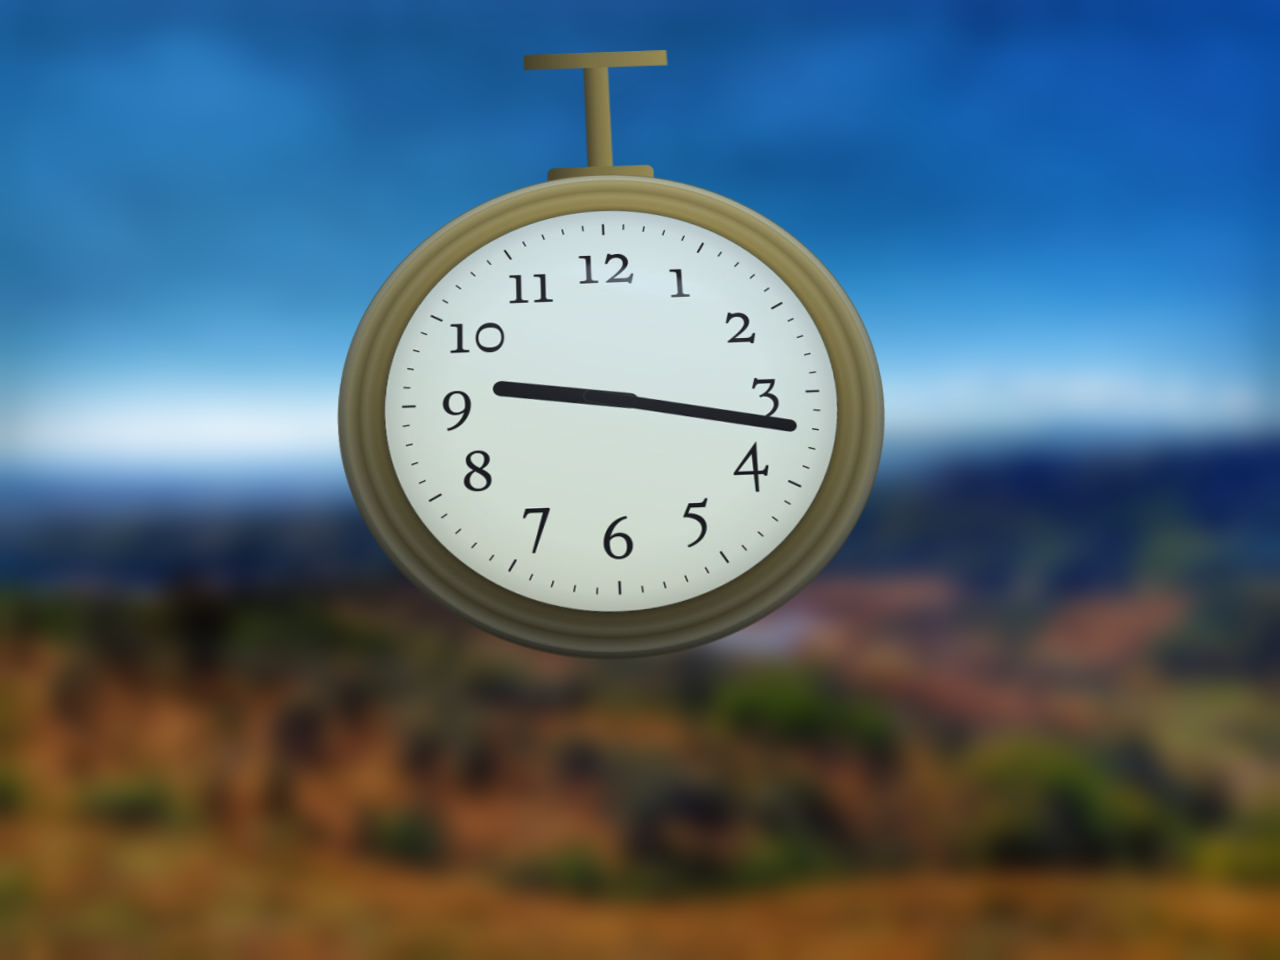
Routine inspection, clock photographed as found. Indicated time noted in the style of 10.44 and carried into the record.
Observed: 9.17
